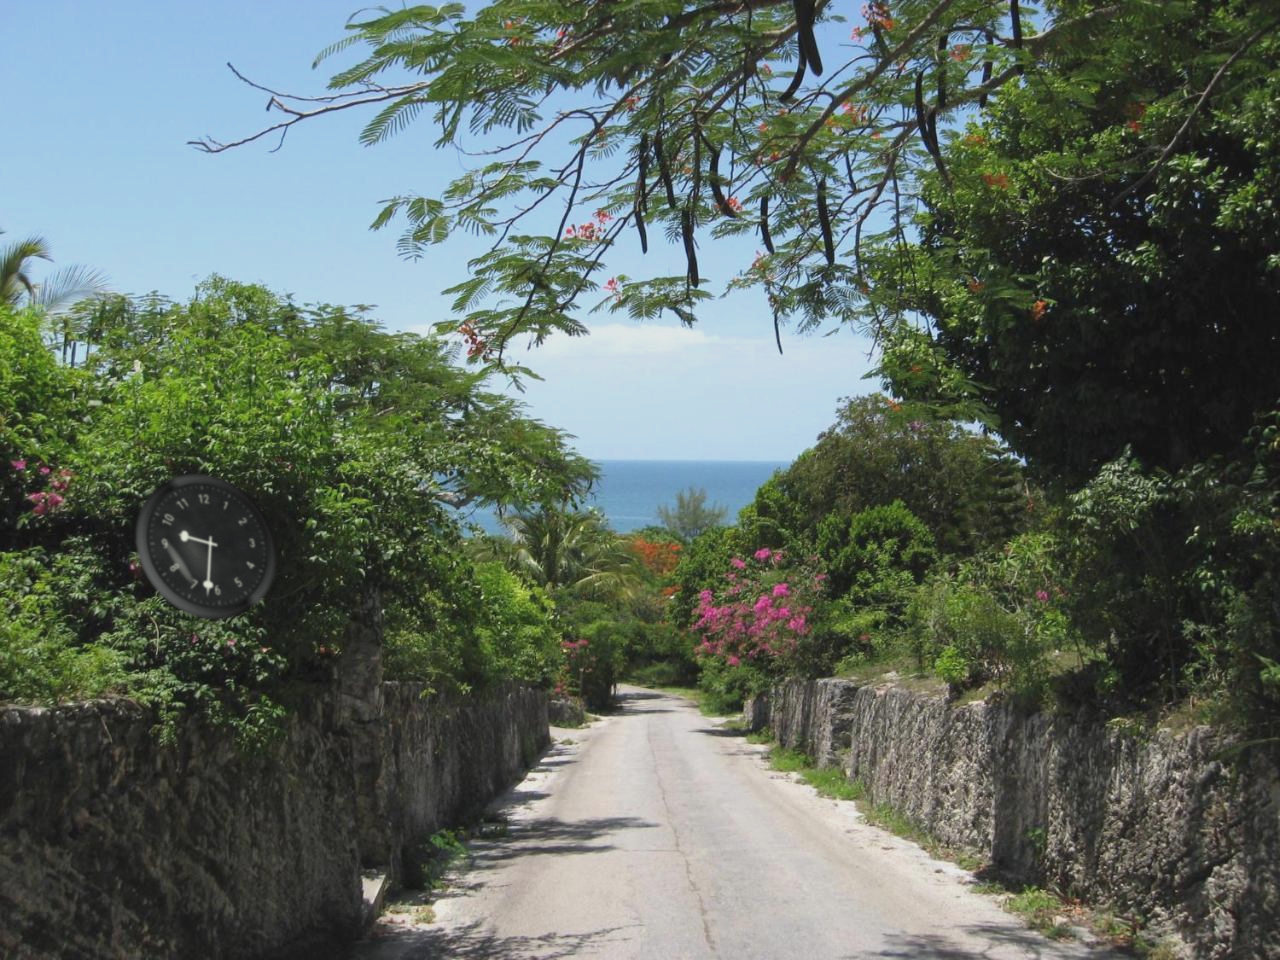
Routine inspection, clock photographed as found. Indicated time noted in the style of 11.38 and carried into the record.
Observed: 9.32
